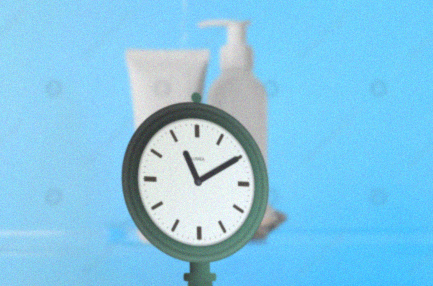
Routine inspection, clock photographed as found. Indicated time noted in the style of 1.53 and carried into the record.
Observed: 11.10
